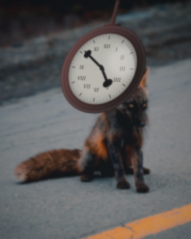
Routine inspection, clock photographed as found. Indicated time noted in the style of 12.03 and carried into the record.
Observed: 4.51
